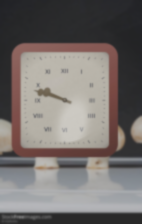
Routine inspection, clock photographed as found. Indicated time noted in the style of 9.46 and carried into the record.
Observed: 9.48
